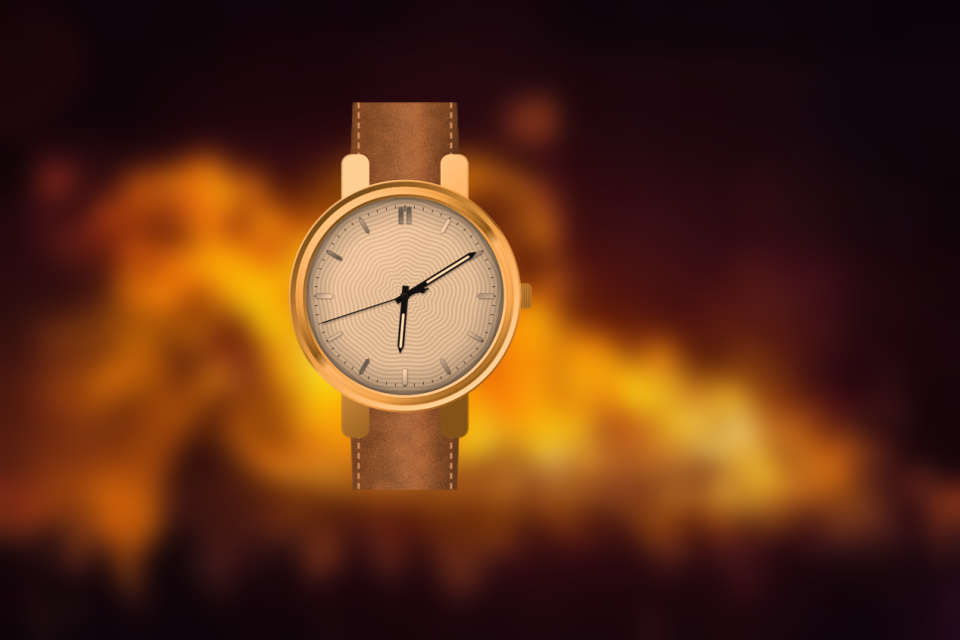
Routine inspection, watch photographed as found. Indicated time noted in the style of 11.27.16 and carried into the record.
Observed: 6.09.42
